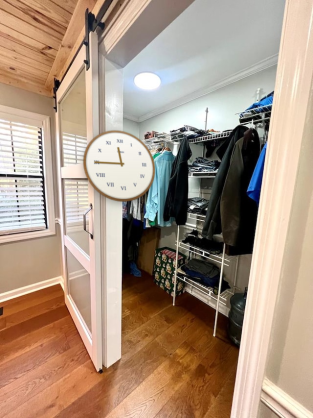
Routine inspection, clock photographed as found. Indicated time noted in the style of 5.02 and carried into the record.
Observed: 11.45
